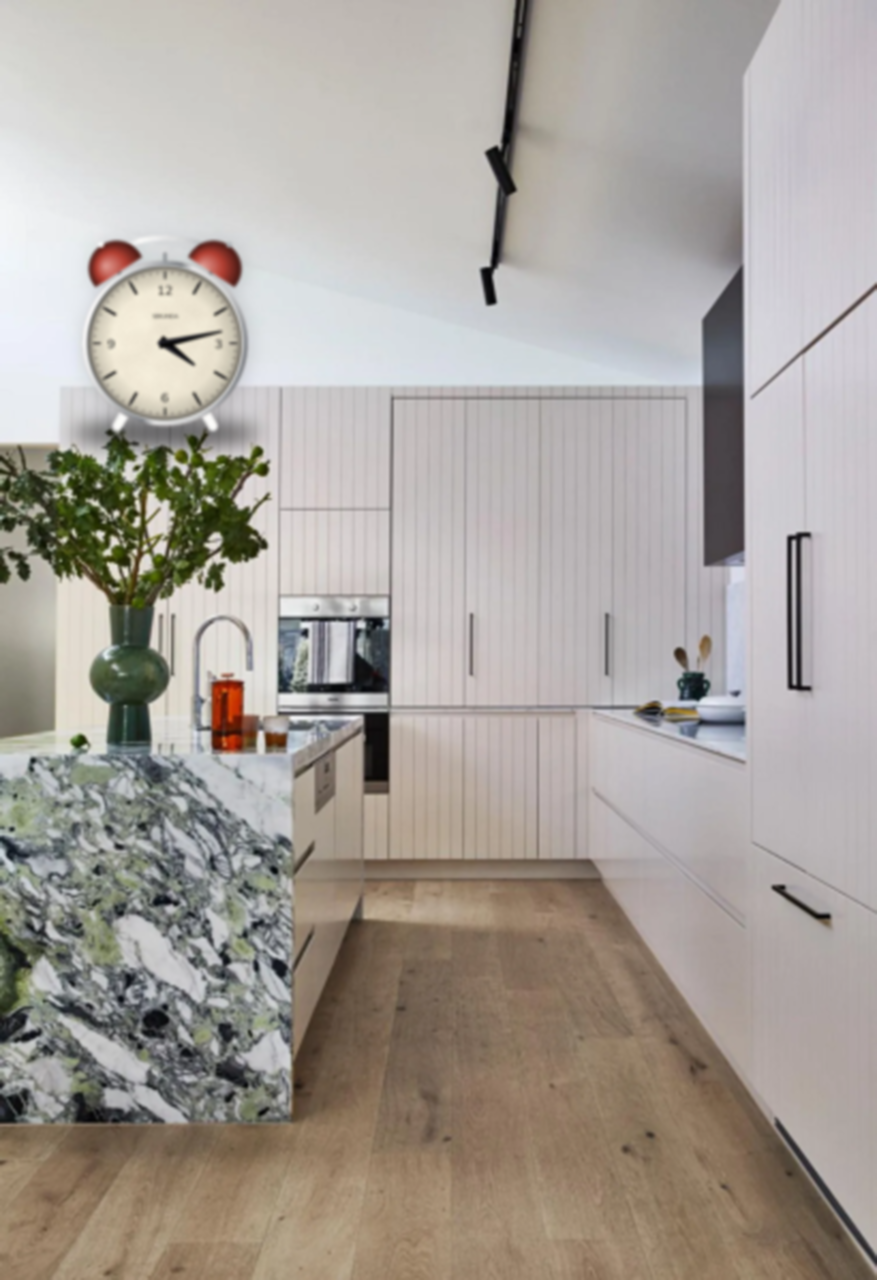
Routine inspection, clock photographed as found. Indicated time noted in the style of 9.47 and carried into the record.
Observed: 4.13
